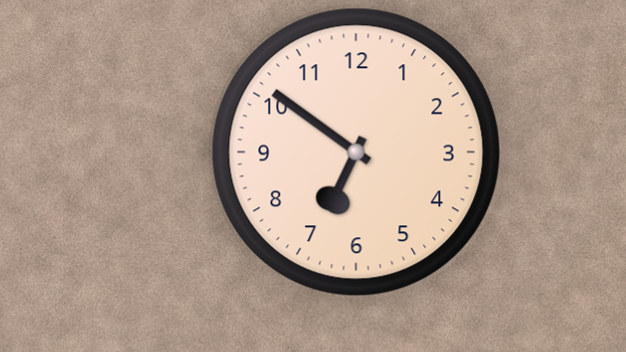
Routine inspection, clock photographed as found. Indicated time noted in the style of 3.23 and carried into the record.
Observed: 6.51
